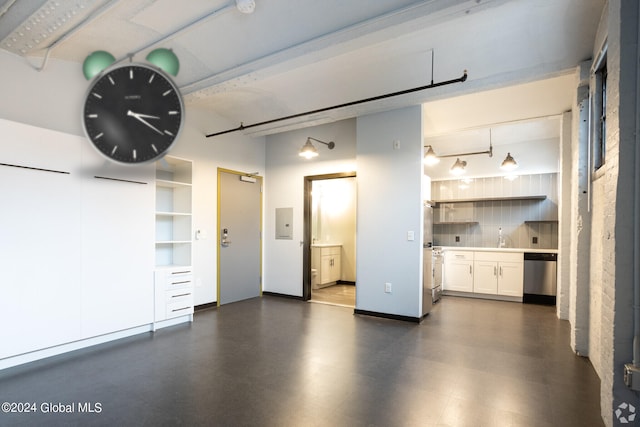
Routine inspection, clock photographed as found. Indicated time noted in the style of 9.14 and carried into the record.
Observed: 3.21
